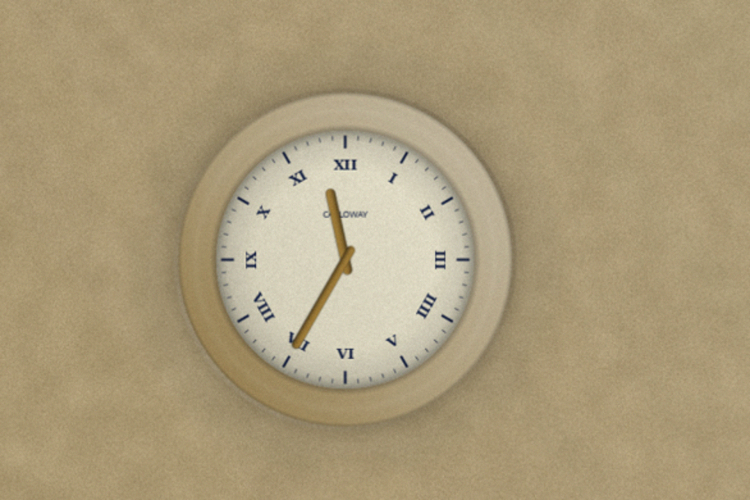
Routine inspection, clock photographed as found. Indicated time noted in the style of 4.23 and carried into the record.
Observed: 11.35
